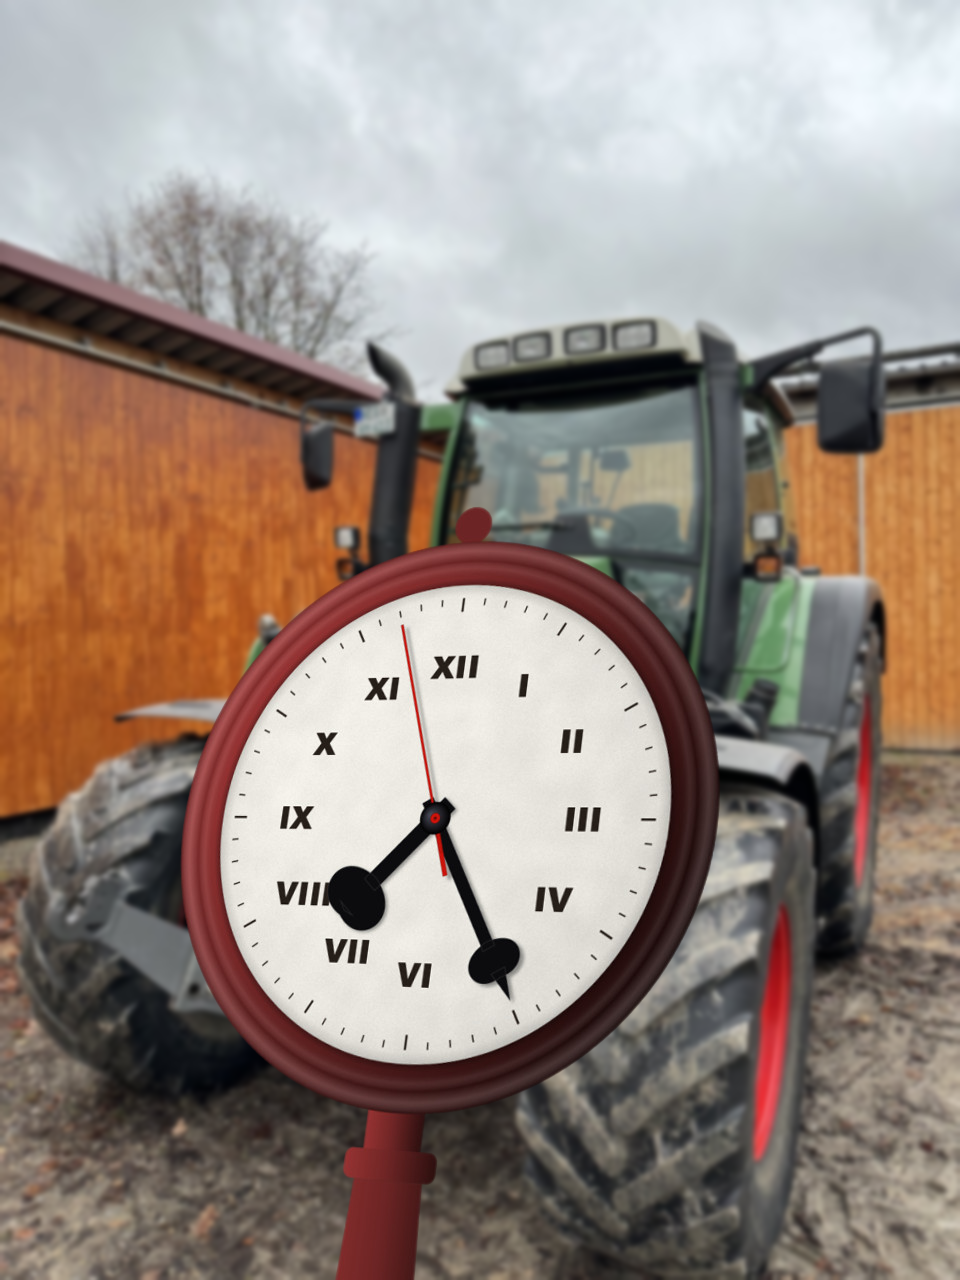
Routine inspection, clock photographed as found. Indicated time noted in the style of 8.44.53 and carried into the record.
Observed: 7.24.57
